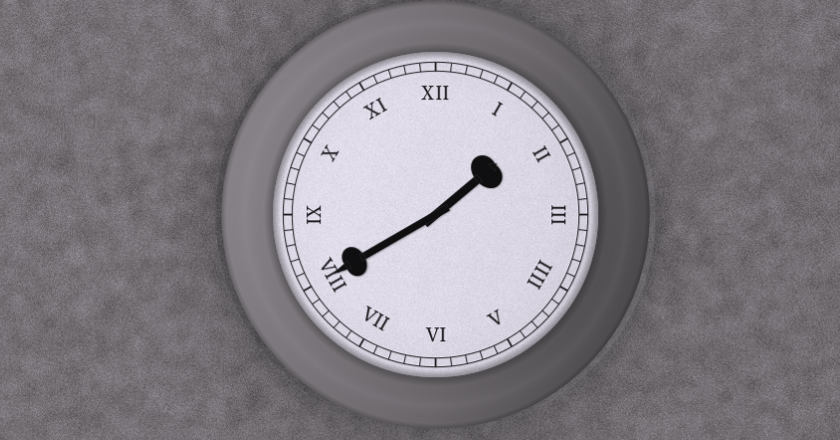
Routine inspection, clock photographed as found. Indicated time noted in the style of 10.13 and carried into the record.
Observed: 1.40
